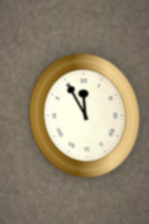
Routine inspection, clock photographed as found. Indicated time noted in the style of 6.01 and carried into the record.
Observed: 11.55
